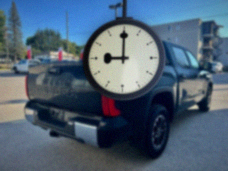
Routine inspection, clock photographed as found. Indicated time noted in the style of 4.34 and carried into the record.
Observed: 9.00
